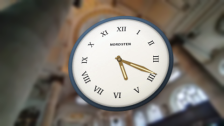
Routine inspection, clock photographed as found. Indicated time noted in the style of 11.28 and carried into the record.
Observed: 5.19
